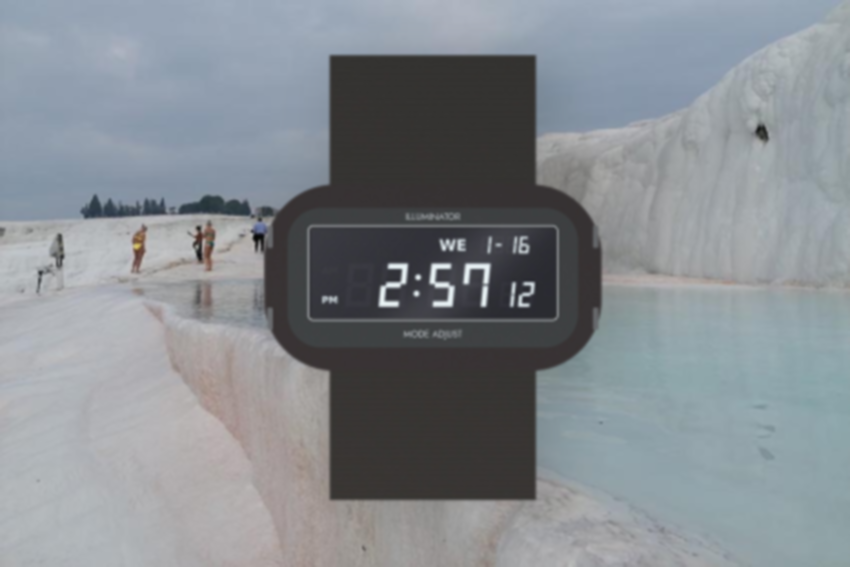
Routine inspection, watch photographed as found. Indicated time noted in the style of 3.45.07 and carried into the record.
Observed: 2.57.12
